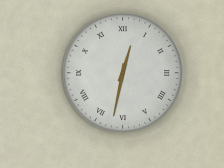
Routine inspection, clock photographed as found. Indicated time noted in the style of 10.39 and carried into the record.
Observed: 12.32
